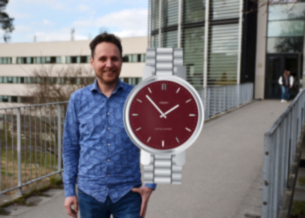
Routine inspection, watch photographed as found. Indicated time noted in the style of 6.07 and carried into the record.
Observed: 1.53
